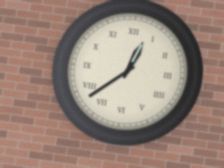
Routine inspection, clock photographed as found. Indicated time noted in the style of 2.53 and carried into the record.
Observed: 12.38
